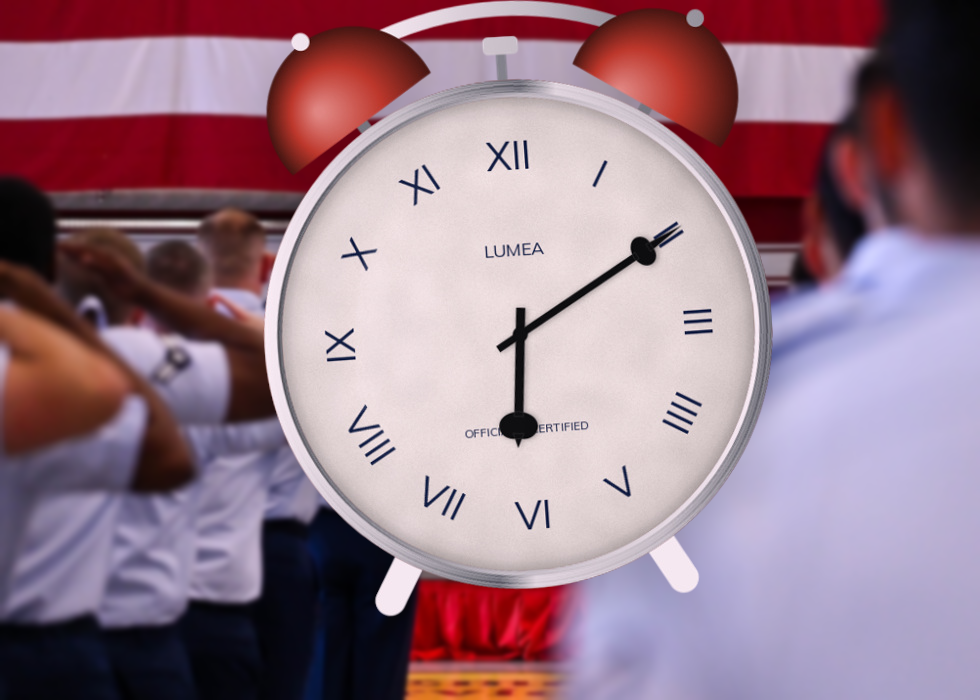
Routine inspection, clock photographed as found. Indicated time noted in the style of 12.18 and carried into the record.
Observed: 6.10
